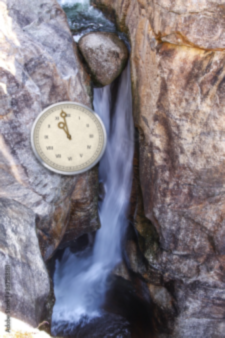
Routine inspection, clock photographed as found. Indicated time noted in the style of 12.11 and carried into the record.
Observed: 10.58
